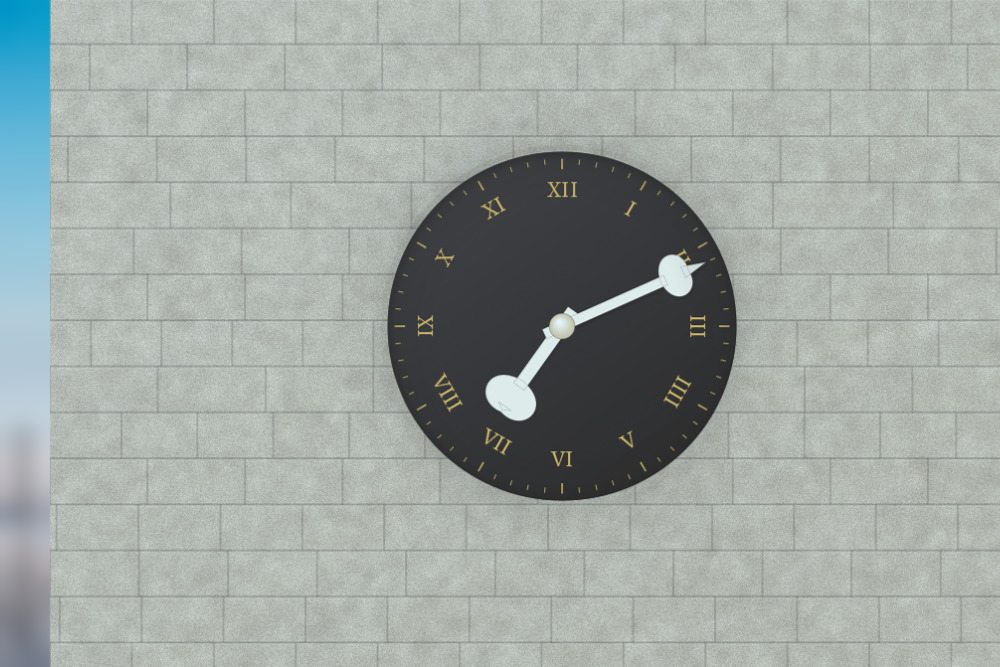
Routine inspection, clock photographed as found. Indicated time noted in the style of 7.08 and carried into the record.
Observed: 7.11
